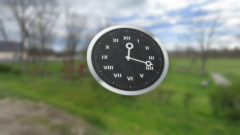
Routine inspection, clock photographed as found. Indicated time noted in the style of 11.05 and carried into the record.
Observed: 12.18
